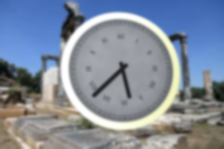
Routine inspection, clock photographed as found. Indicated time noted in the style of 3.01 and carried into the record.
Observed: 5.38
